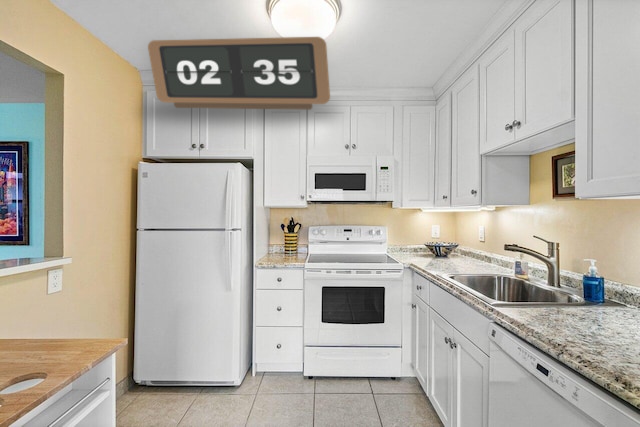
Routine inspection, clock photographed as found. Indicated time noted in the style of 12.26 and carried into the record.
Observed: 2.35
